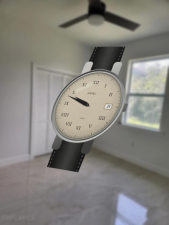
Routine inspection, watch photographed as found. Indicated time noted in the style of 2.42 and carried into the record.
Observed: 9.48
